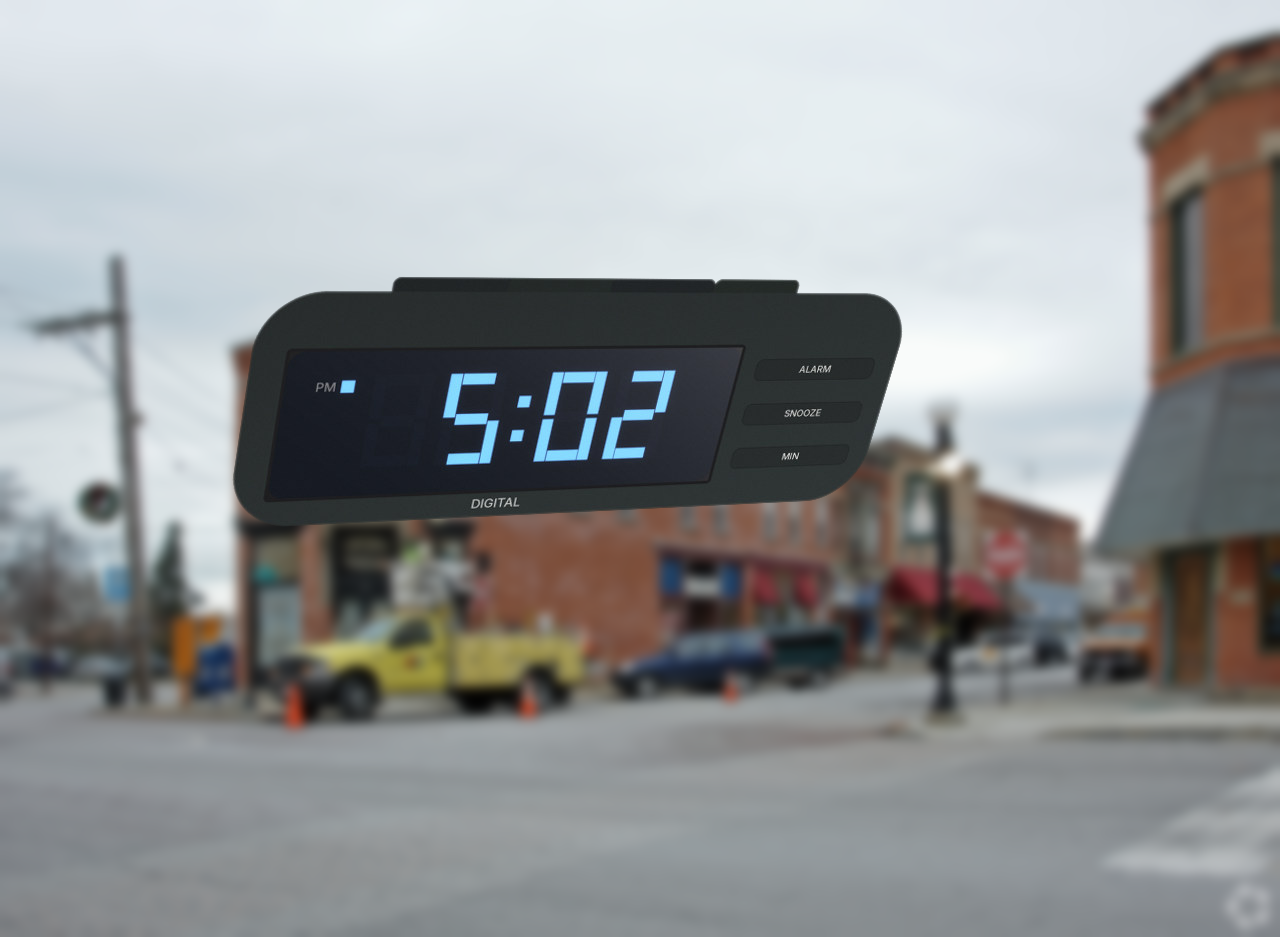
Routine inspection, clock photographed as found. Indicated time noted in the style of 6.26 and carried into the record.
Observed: 5.02
